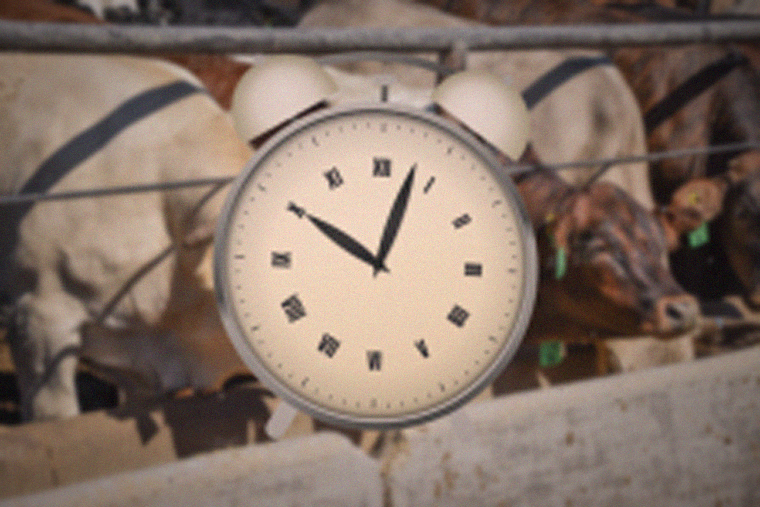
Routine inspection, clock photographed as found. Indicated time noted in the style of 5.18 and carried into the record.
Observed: 10.03
